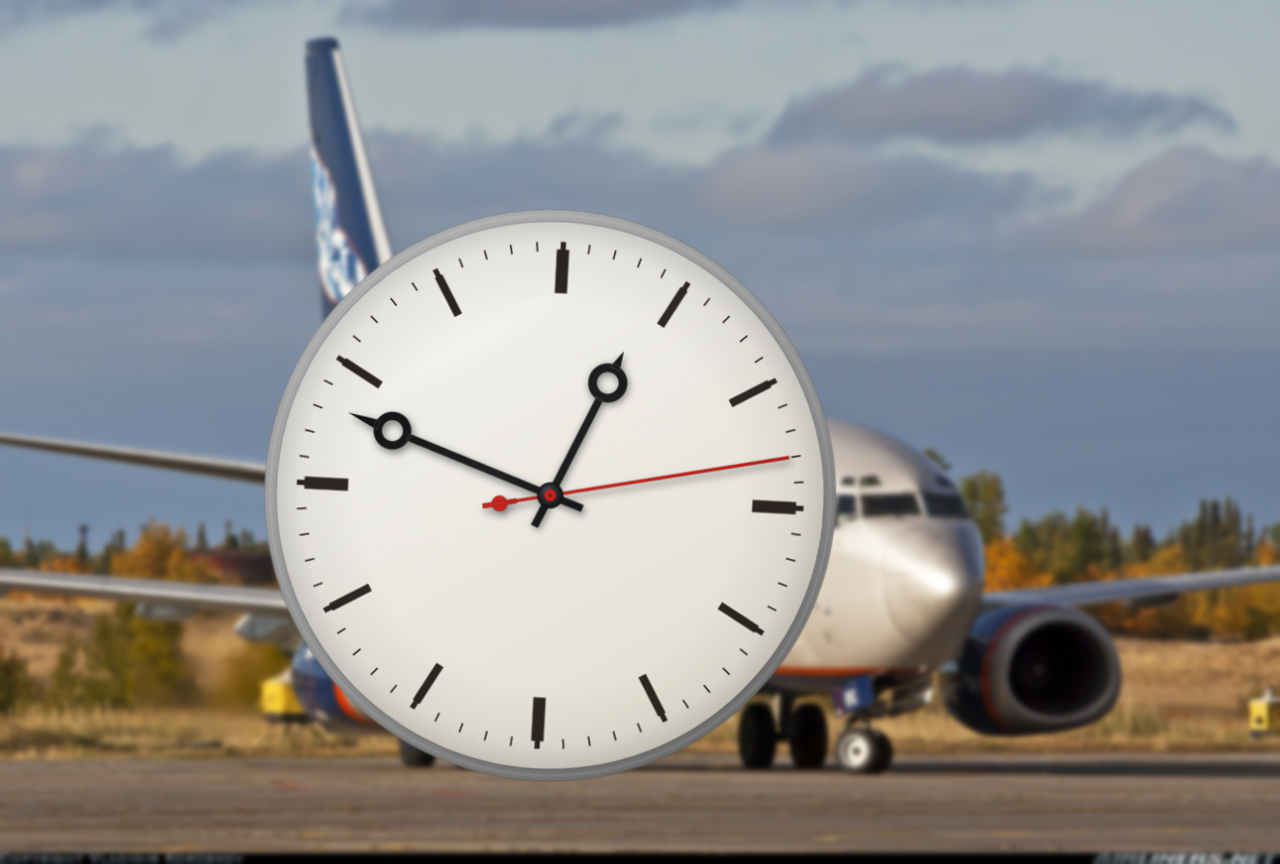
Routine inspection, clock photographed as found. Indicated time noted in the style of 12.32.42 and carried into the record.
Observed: 12.48.13
